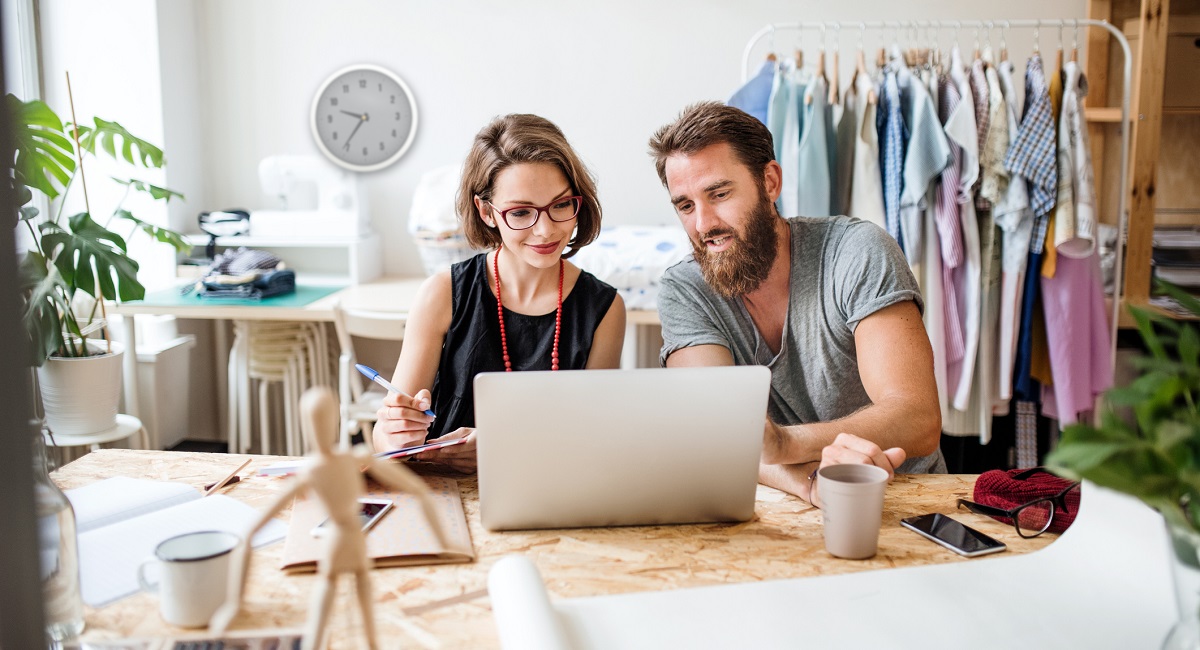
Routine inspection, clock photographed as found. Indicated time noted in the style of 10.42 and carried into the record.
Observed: 9.36
